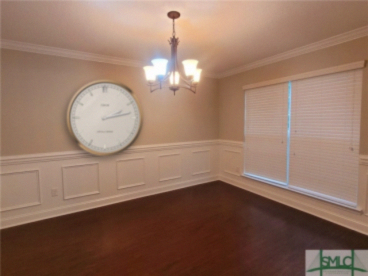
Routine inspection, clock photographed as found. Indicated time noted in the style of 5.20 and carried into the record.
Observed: 2.13
